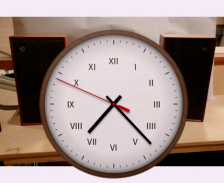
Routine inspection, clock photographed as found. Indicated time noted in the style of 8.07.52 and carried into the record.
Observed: 7.22.49
